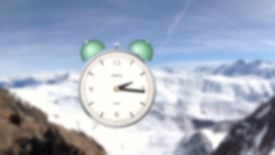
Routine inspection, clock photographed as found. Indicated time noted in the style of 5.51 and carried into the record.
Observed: 2.16
